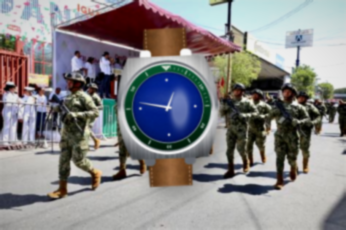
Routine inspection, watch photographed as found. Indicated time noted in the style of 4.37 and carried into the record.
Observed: 12.47
